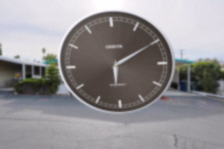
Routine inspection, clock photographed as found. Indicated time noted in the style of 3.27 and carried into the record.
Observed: 6.10
